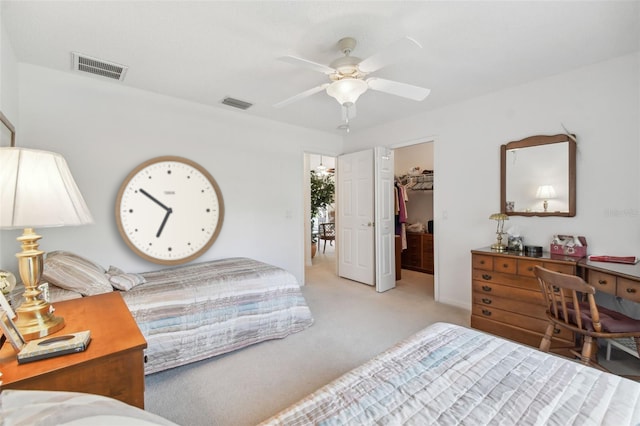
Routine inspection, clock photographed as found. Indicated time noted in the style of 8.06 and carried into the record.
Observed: 6.51
